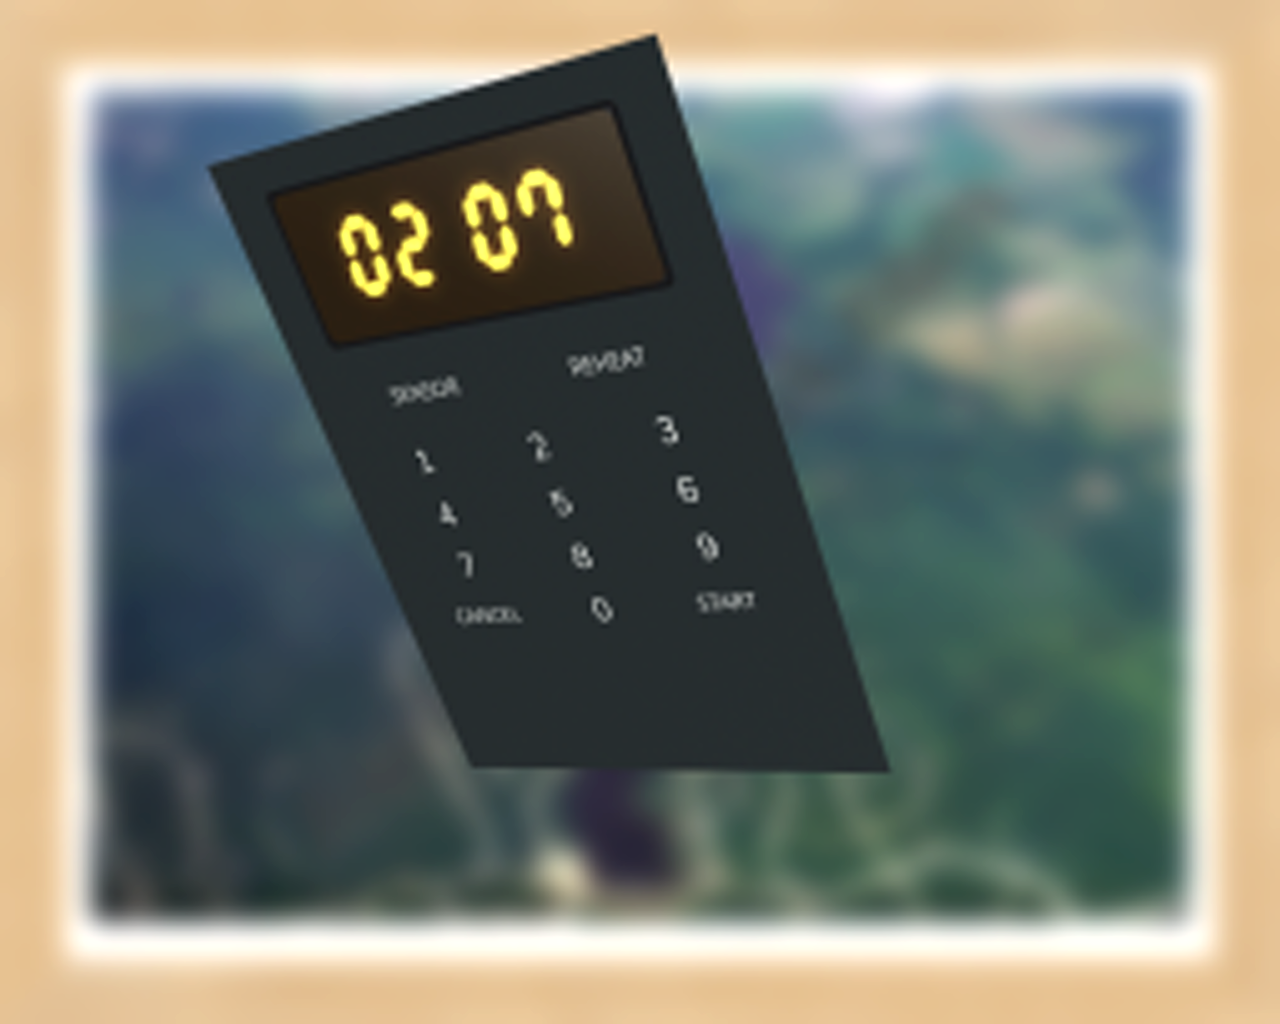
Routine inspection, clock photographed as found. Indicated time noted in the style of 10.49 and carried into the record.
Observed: 2.07
